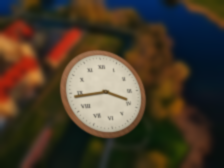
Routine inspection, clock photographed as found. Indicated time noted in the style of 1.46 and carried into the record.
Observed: 3.44
